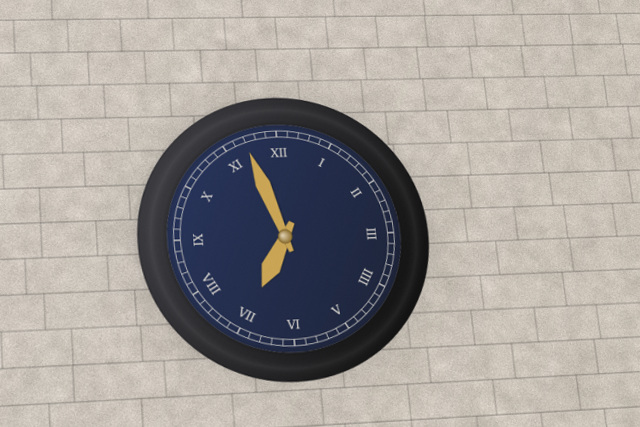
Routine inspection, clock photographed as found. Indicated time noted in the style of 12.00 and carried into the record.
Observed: 6.57
